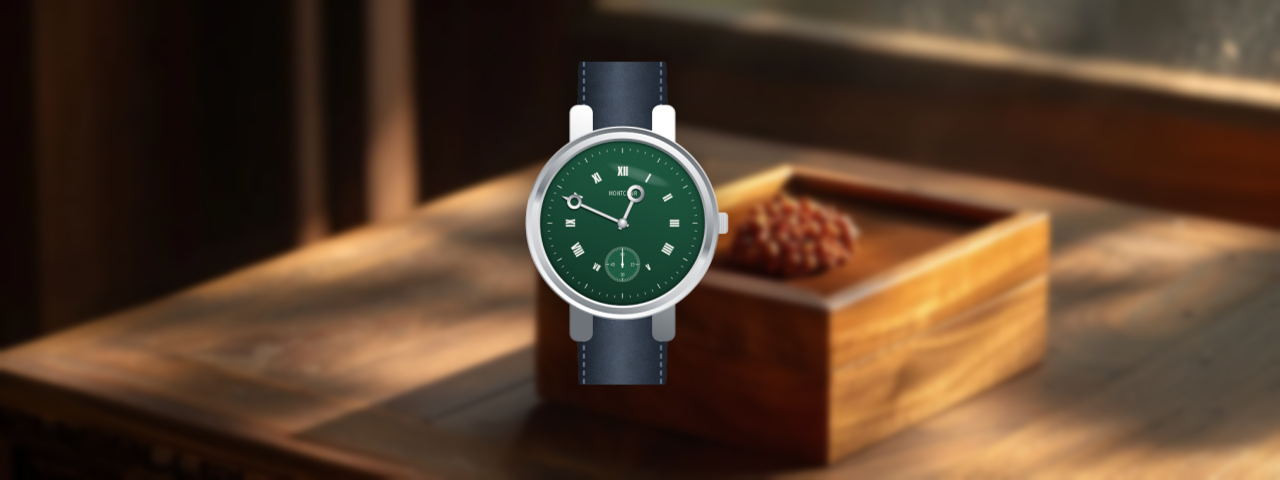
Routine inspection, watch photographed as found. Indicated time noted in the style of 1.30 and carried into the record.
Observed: 12.49
